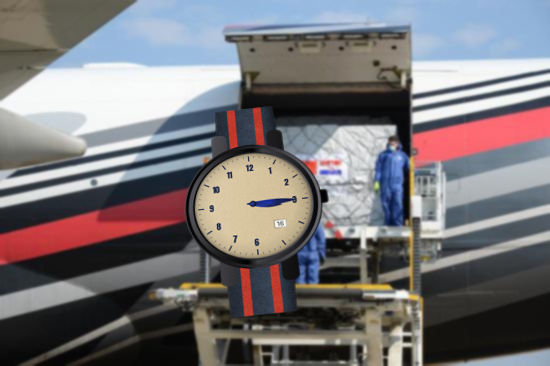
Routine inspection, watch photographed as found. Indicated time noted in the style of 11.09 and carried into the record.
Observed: 3.15
